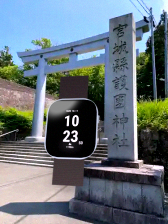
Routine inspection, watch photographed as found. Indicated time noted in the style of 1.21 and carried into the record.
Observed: 10.23
